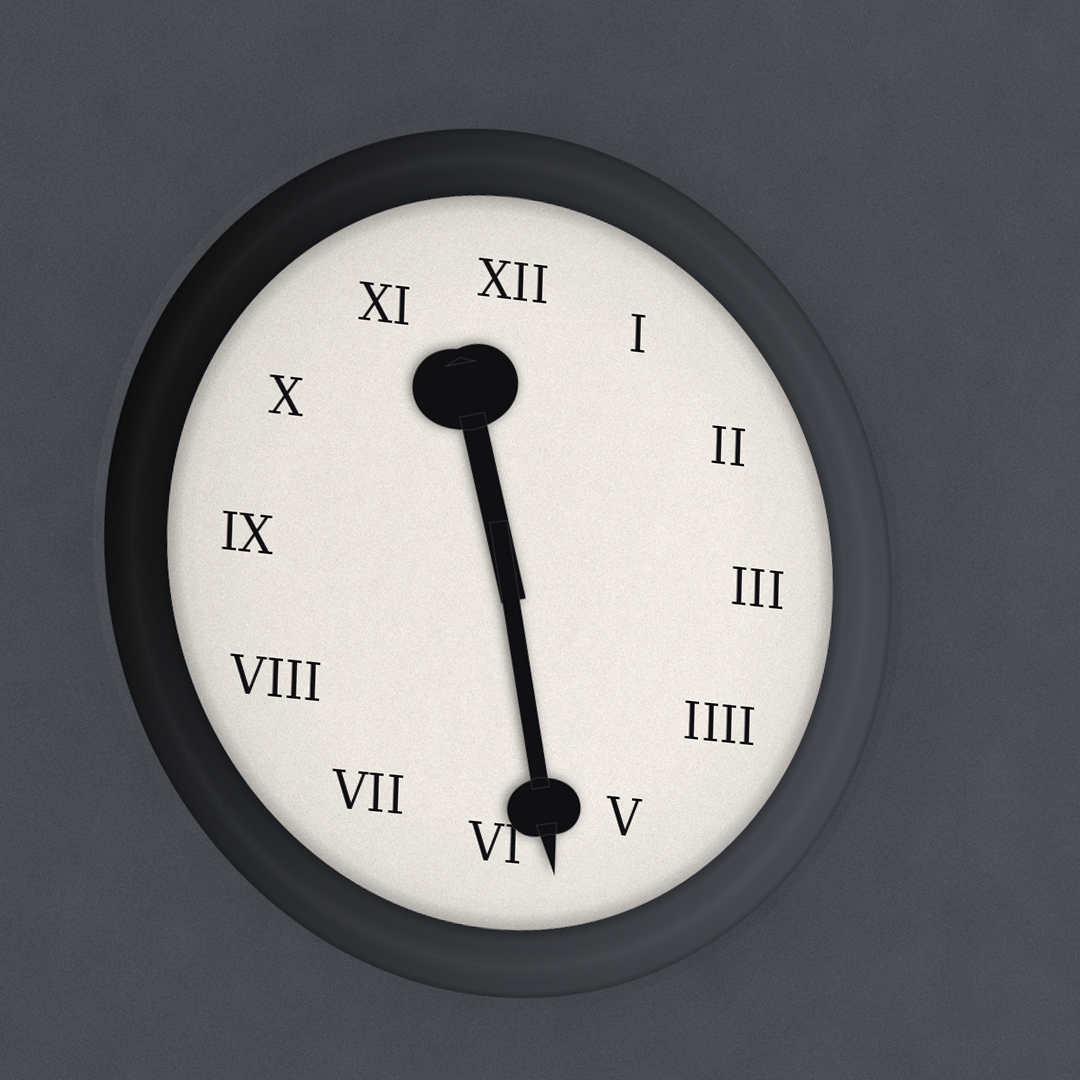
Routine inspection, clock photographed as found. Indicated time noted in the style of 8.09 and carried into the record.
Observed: 11.28
